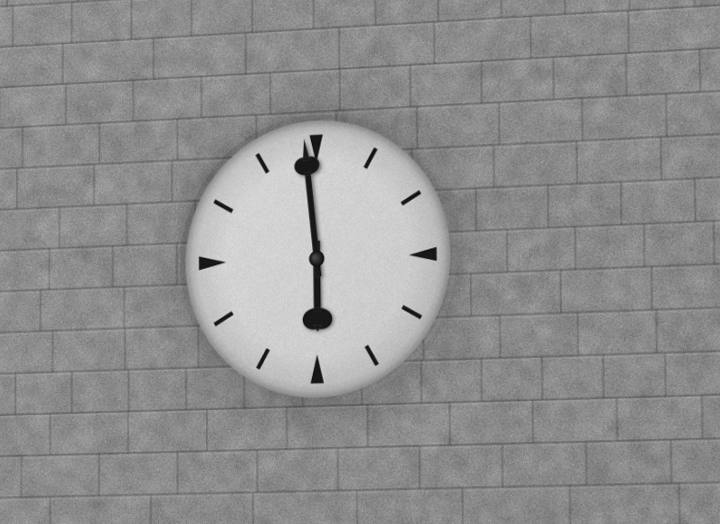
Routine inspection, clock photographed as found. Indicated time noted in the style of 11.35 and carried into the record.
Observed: 5.59
